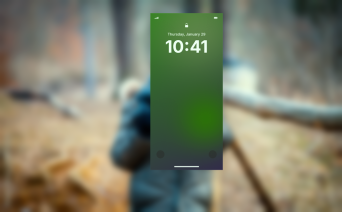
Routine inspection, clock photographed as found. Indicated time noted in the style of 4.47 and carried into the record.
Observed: 10.41
